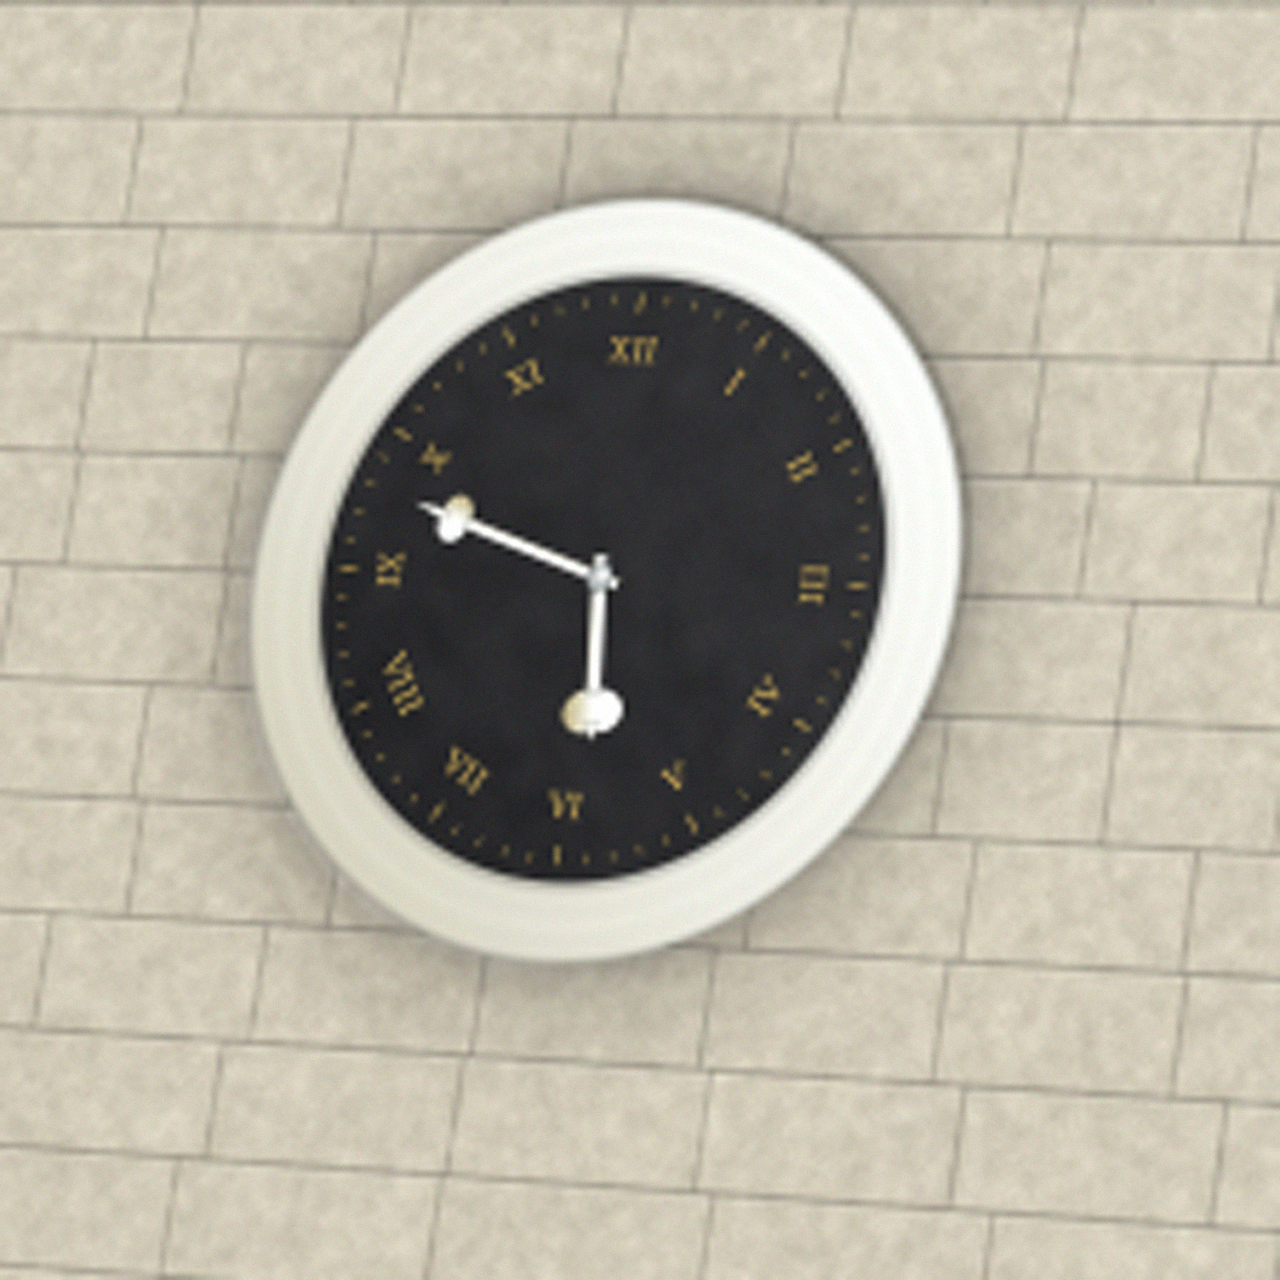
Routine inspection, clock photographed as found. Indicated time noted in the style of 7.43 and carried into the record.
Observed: 5.48
